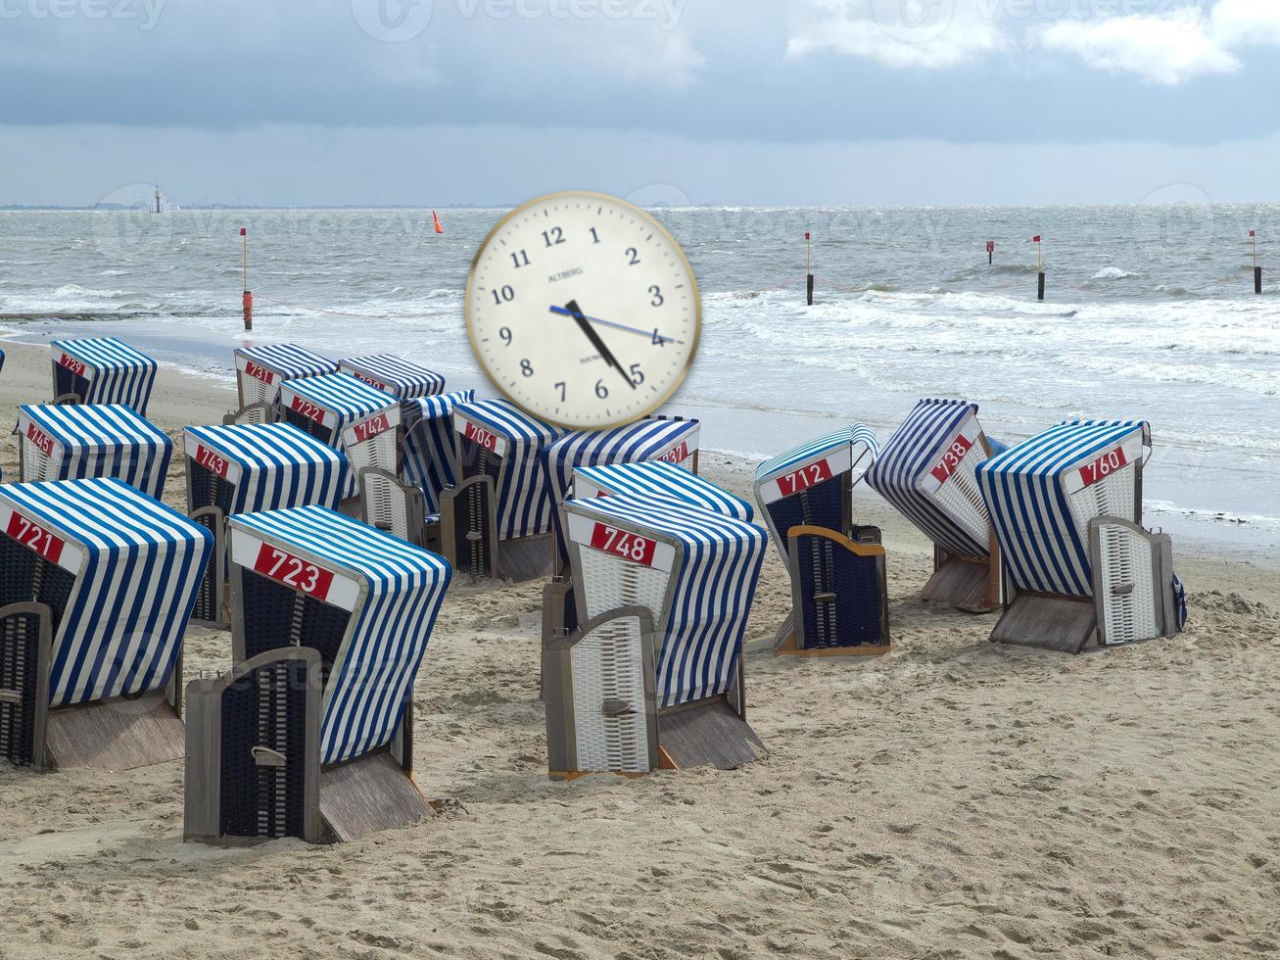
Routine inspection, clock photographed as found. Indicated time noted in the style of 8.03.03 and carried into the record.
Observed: 5.26.20
